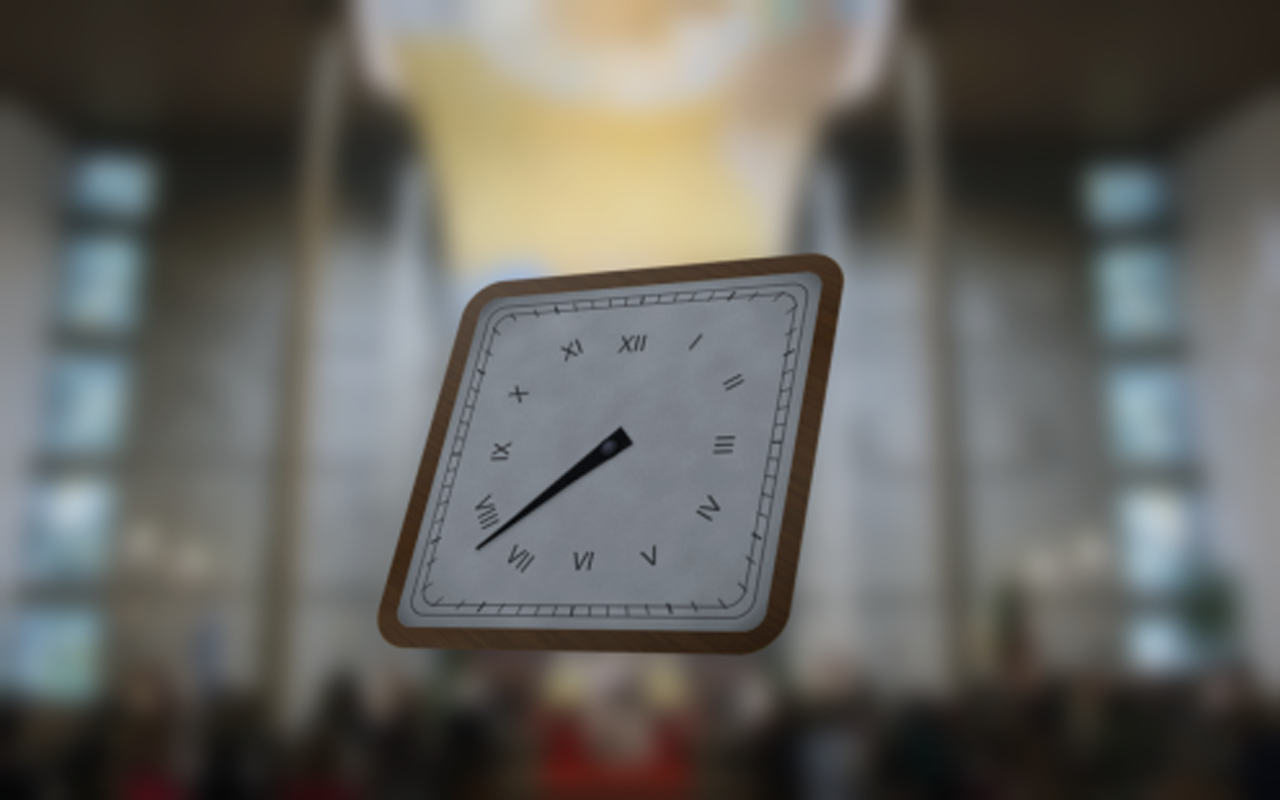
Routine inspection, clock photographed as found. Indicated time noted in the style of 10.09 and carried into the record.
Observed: 7.38
